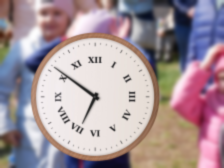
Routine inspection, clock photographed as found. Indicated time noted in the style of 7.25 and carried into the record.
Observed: 6.51
